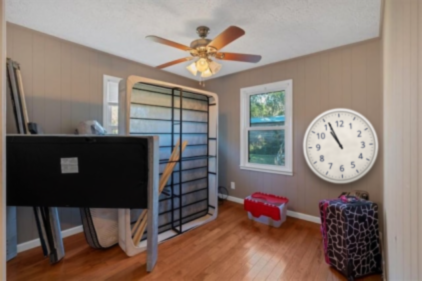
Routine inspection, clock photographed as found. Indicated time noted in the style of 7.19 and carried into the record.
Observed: 10.56
